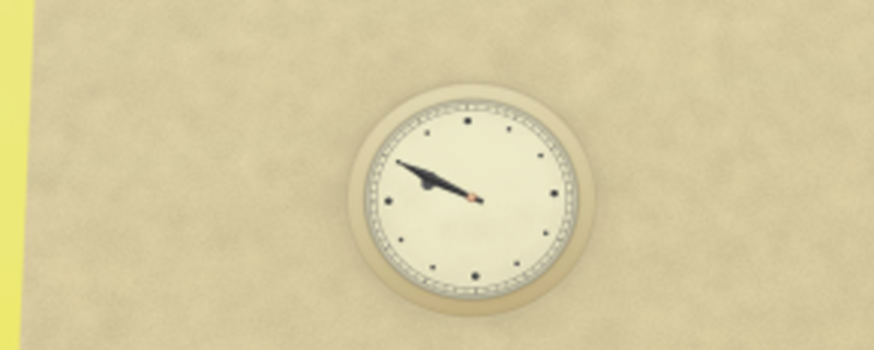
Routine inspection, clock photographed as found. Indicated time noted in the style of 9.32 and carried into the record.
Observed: 9.50
